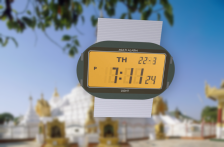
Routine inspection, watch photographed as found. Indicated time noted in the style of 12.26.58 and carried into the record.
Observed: 7.11.24
